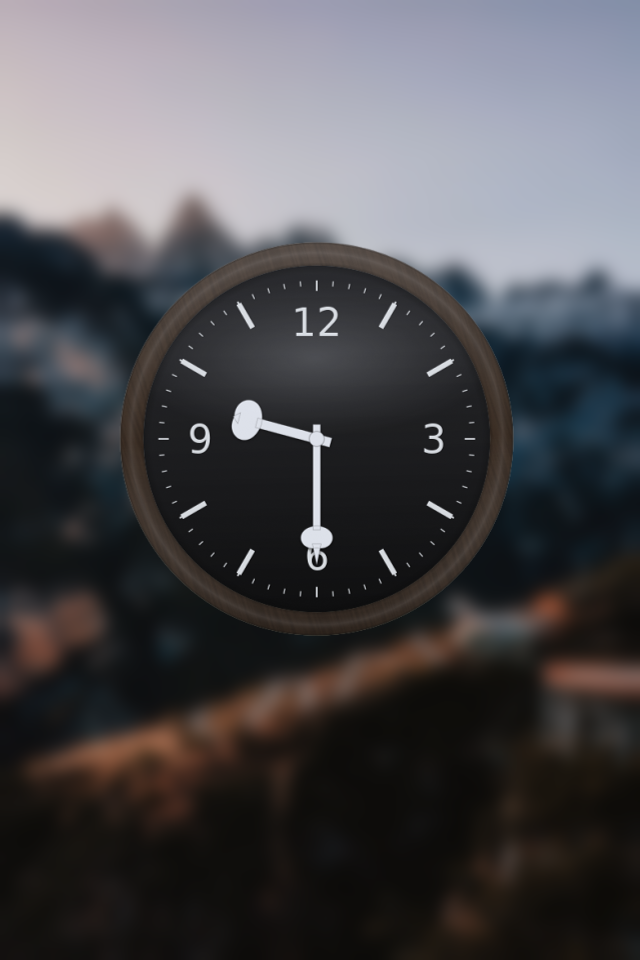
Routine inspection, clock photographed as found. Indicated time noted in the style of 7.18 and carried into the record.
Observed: 9.30
